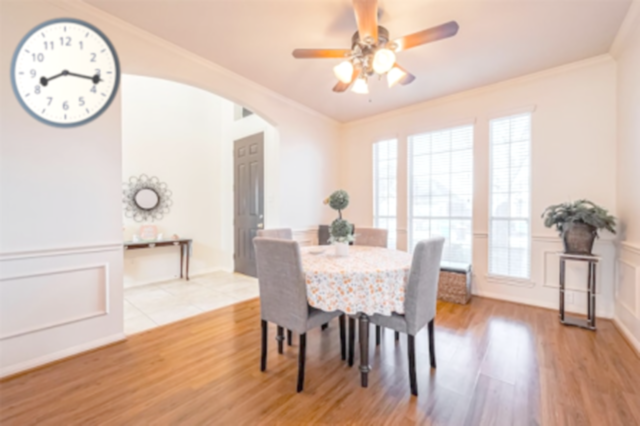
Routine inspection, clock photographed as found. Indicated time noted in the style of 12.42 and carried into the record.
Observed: 8.17
